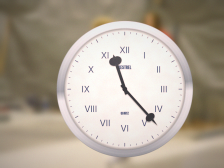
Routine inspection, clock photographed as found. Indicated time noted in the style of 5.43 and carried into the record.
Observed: 11.23
